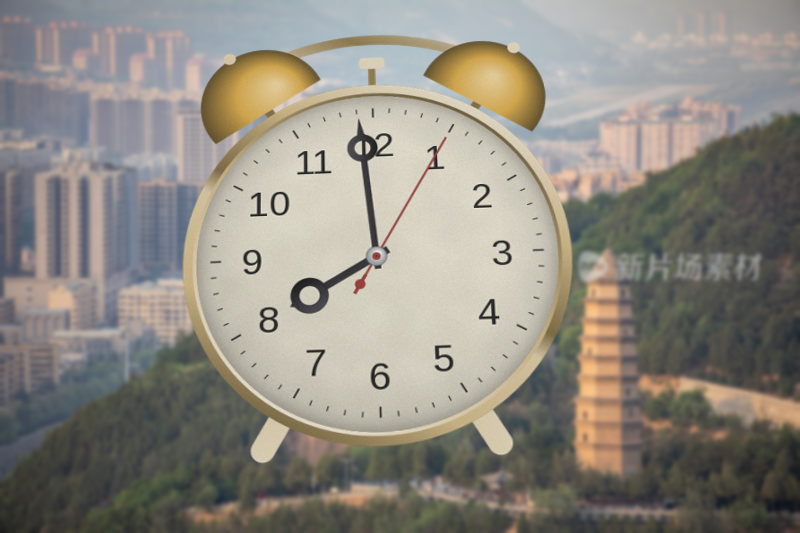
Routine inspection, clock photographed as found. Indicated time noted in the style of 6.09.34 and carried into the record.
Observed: 7.59.05
